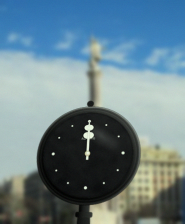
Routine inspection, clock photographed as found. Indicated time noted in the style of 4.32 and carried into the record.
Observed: 12.00
